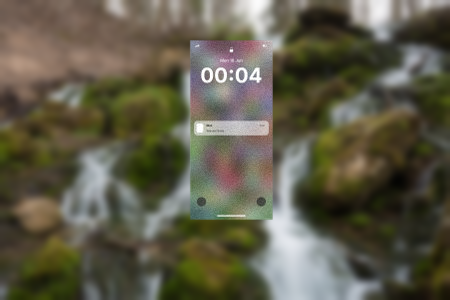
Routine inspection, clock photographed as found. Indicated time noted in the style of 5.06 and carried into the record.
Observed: 0.04
